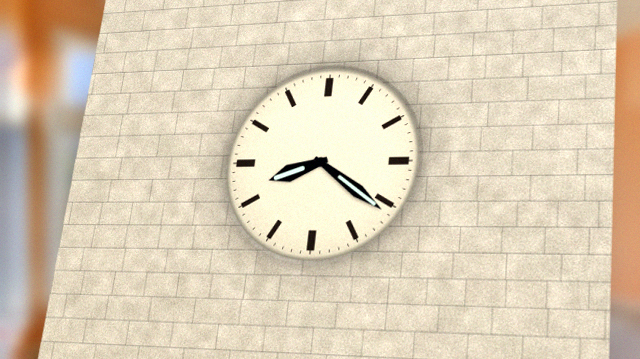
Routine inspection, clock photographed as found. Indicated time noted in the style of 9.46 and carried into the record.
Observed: 8.21
